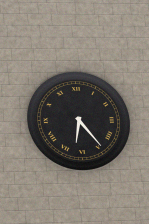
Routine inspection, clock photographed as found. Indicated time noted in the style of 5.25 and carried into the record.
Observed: 6.24
